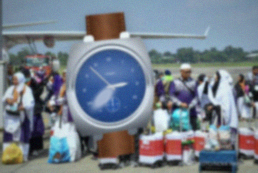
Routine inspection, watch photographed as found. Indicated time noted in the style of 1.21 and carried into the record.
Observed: 2.53
